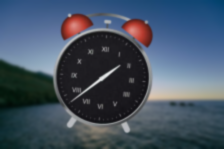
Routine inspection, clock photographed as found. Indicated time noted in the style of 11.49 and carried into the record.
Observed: 1.38
